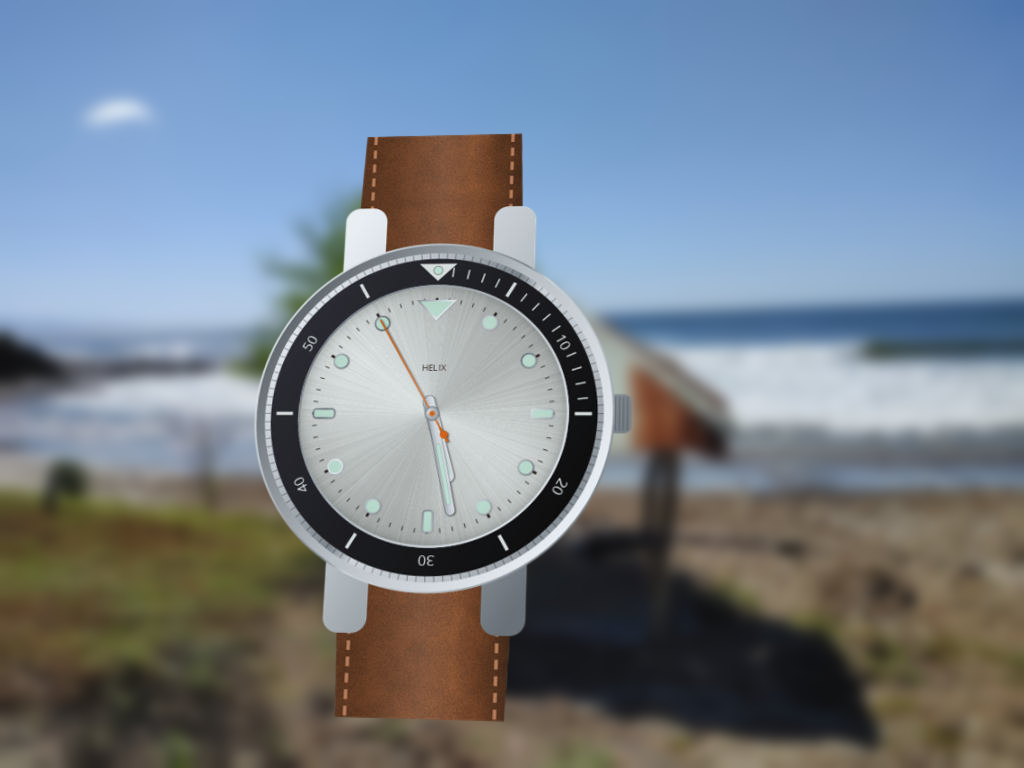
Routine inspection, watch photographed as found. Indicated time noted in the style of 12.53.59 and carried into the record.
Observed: 5.27.55
